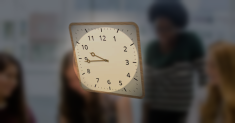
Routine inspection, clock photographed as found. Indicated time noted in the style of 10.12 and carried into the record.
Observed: 9.44
